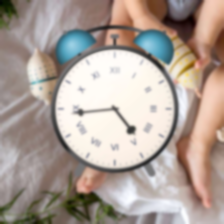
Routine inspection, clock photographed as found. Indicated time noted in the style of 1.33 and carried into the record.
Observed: 4.44
